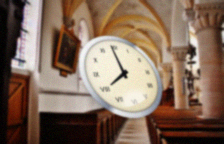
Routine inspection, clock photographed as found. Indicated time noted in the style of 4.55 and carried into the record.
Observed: 7.59
